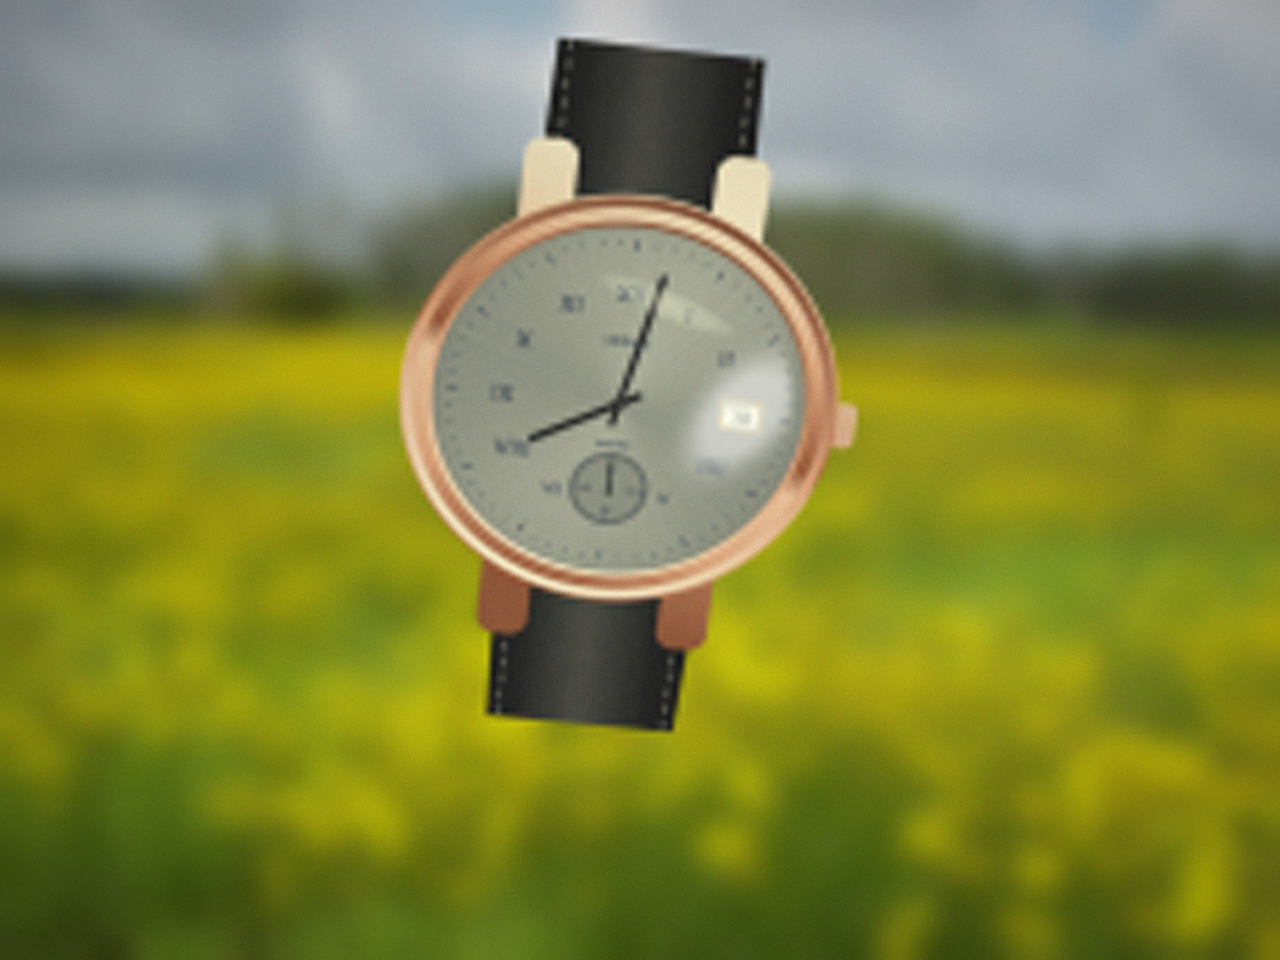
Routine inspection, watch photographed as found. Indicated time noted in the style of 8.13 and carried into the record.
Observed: 8.02
